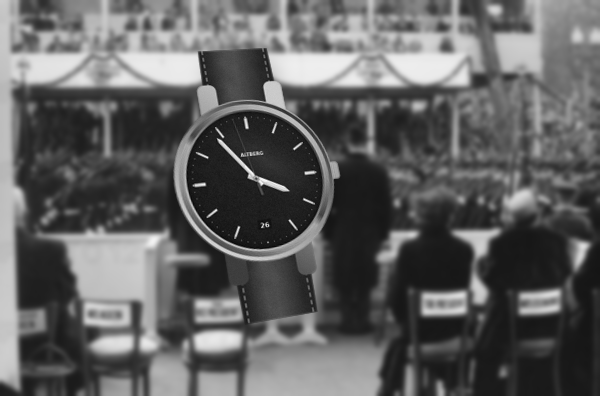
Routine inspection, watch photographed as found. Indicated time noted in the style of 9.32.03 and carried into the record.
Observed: 3.53.58
